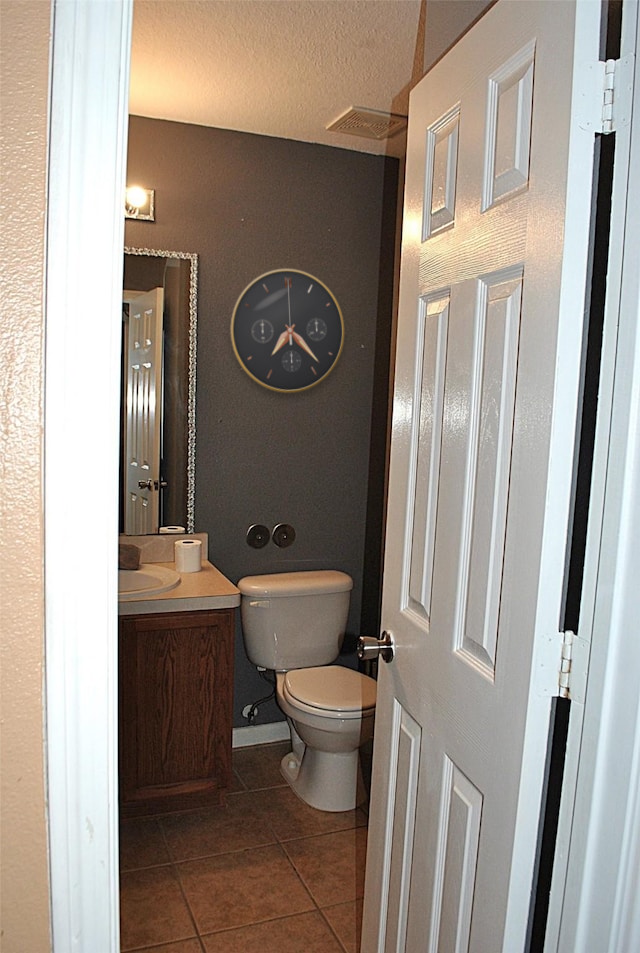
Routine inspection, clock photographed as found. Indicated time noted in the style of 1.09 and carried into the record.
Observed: 7.23
